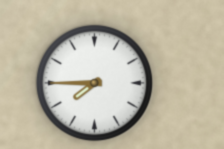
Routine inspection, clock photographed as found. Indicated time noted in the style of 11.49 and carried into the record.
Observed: 7.45
